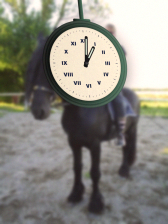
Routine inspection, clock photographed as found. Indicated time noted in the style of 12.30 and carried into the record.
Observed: 1.01
